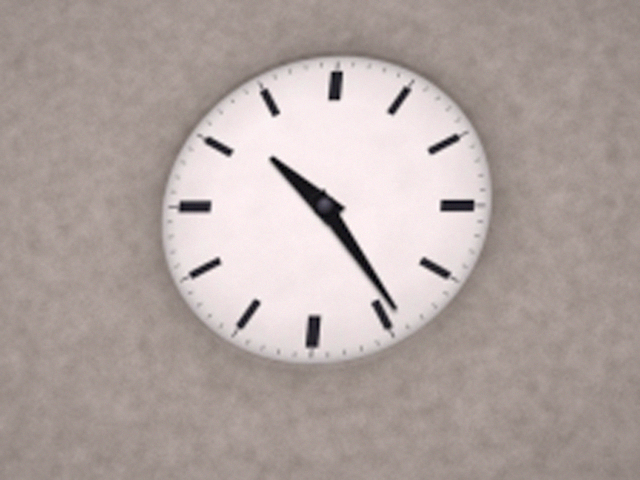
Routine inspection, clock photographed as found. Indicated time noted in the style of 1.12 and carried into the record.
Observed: 10.24
